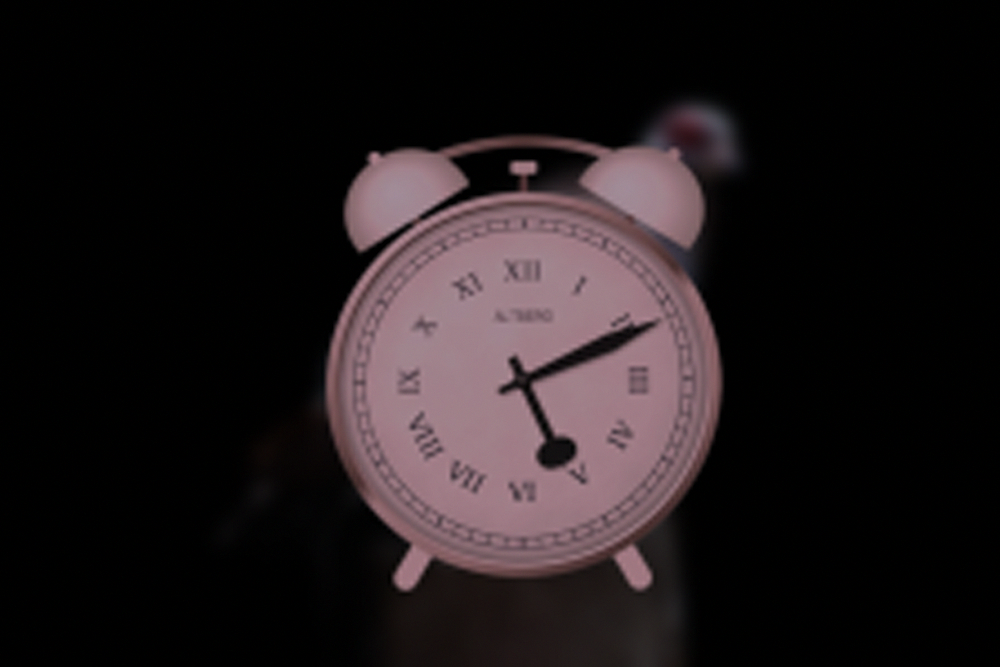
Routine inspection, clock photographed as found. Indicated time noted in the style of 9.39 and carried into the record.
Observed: 5.11
